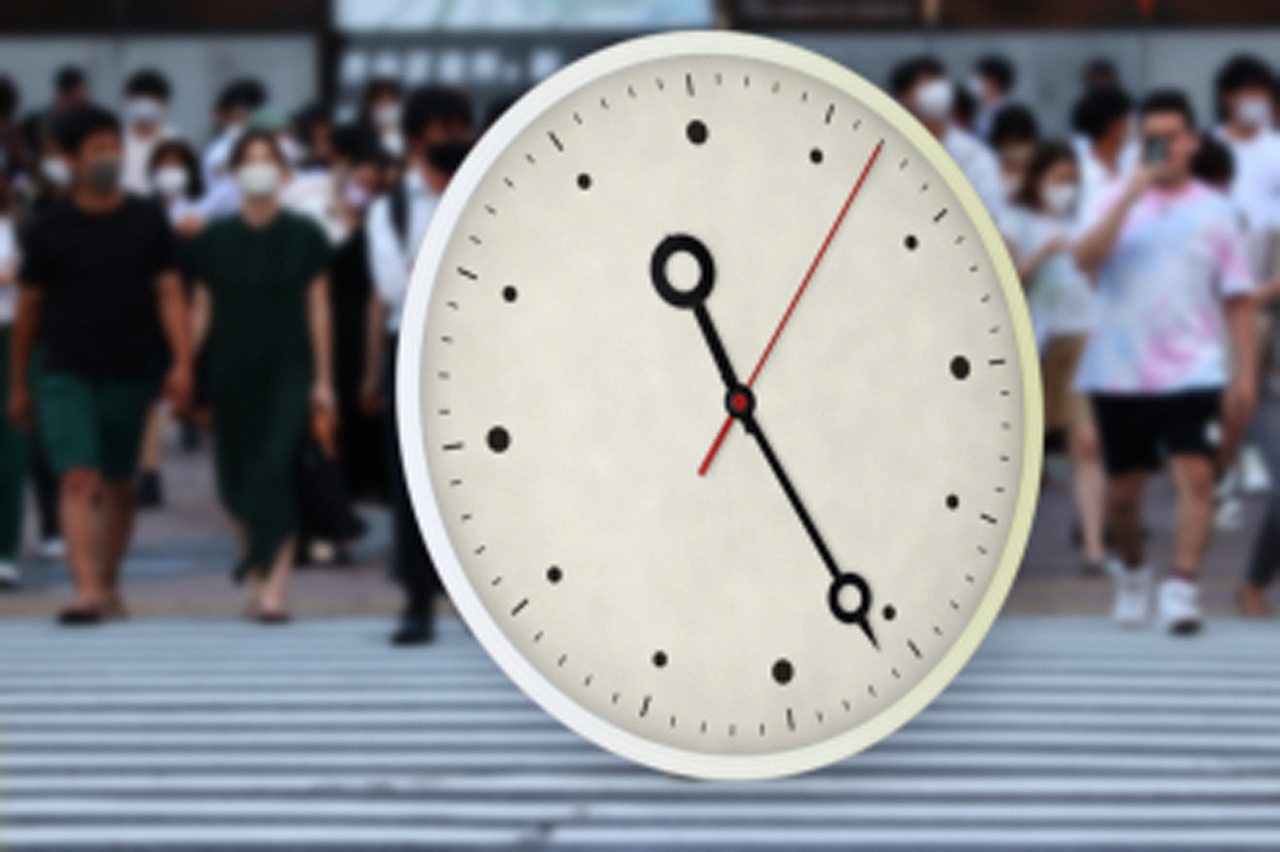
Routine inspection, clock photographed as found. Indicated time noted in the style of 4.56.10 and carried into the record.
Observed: 11.26.07
